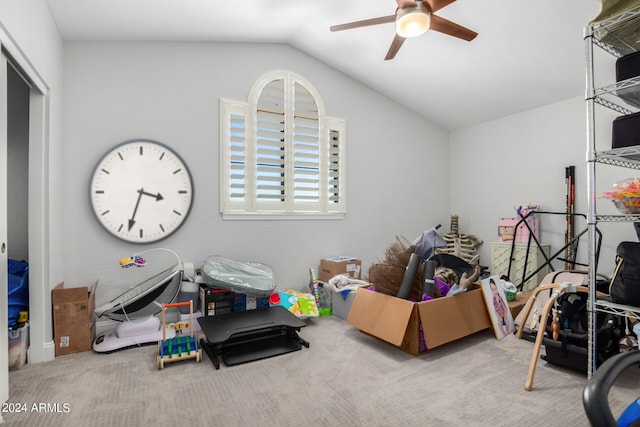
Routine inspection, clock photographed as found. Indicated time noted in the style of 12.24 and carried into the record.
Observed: 3.33
